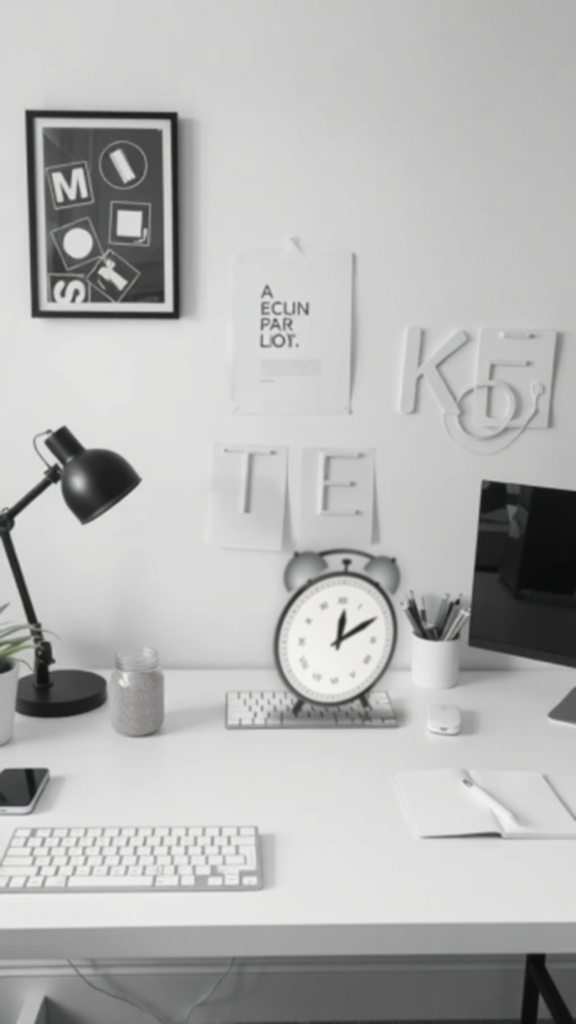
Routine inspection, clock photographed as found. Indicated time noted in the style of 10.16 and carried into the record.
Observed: 12.10
